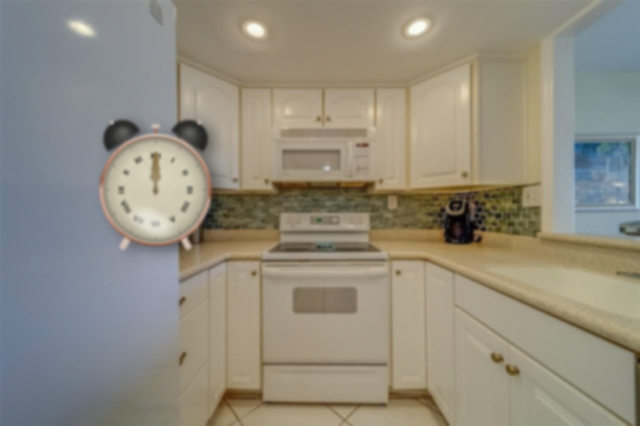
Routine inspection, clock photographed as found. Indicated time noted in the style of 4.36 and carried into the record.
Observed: 12.00
